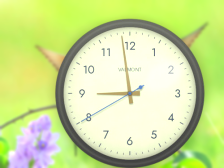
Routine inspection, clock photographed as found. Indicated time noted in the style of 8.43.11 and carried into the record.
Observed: 8.58.40
